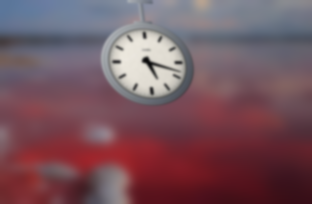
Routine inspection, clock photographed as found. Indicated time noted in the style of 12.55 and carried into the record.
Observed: 5.18
